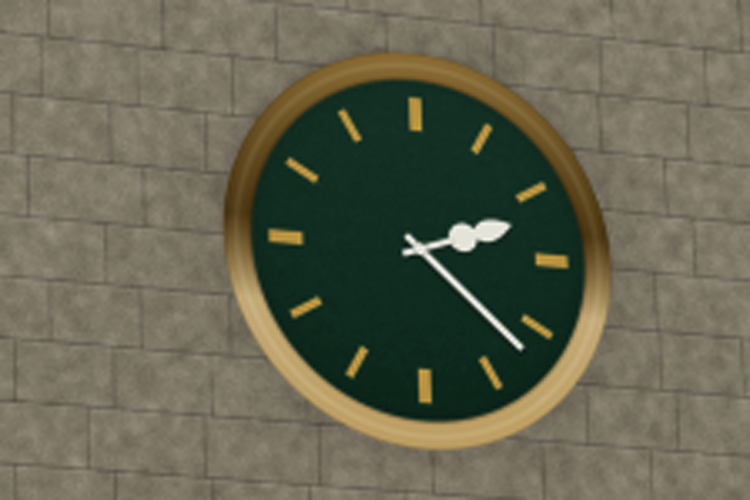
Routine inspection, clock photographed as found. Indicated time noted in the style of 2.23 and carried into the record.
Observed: 2.22
